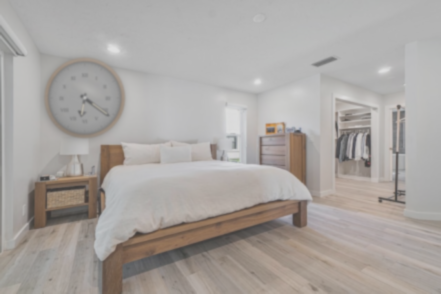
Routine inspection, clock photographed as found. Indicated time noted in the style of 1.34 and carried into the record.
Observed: 6.21
